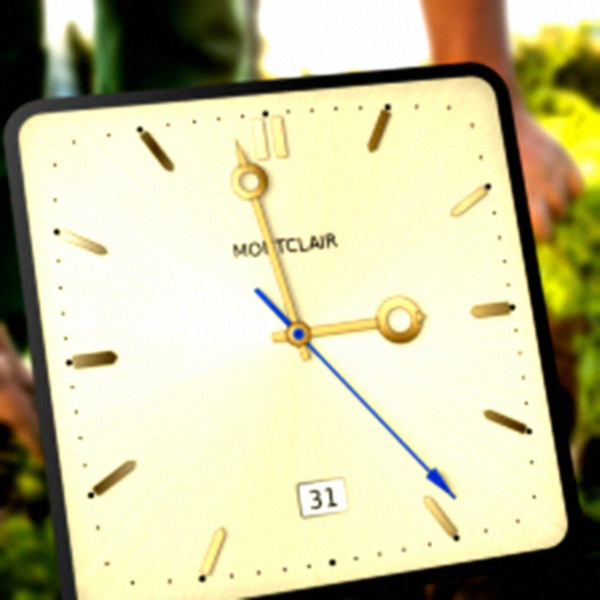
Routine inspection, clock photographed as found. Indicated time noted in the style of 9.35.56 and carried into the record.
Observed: 2.58.24
